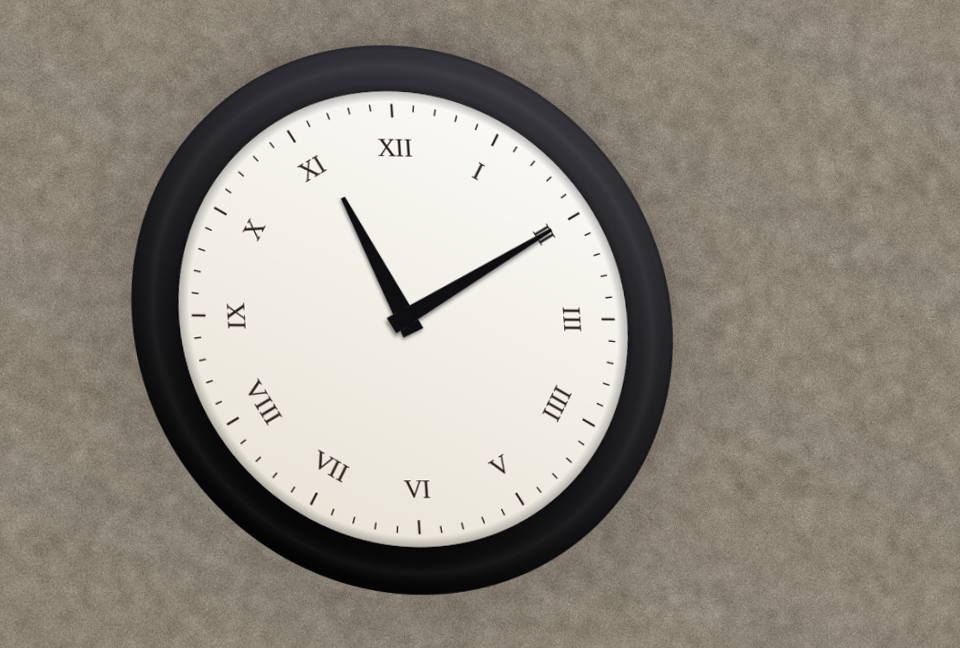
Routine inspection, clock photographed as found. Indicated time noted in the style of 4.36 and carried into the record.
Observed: 11.10
